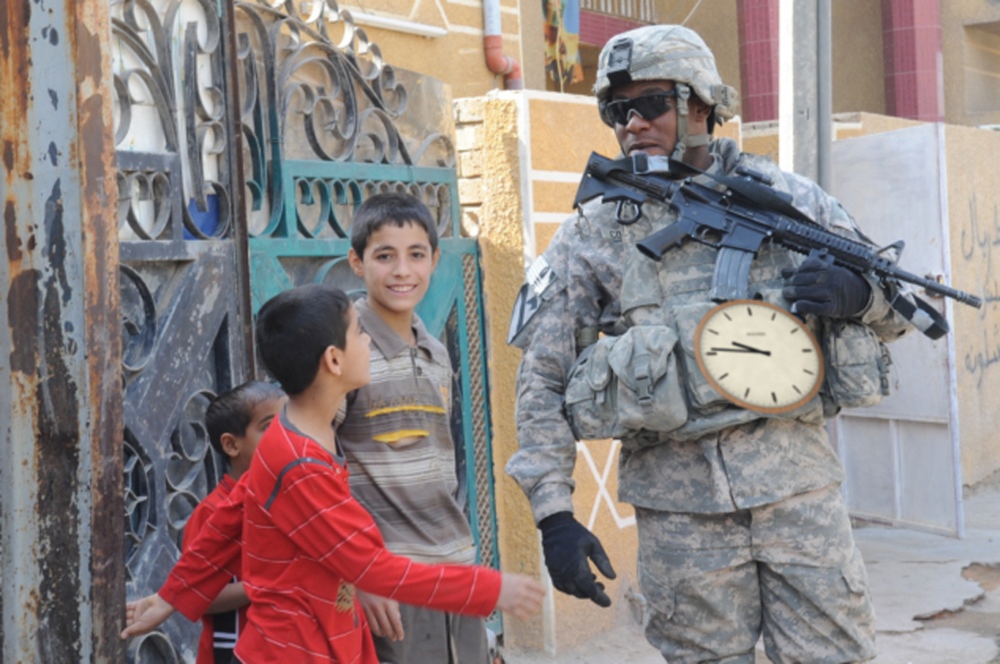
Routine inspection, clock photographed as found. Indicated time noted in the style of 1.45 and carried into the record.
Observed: 9.46
